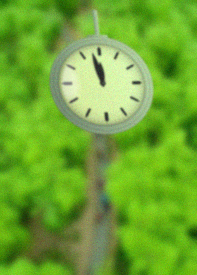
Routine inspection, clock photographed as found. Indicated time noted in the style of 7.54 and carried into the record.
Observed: 11.58
